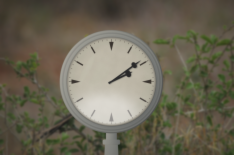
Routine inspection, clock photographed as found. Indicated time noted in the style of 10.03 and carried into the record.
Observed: 2.09
